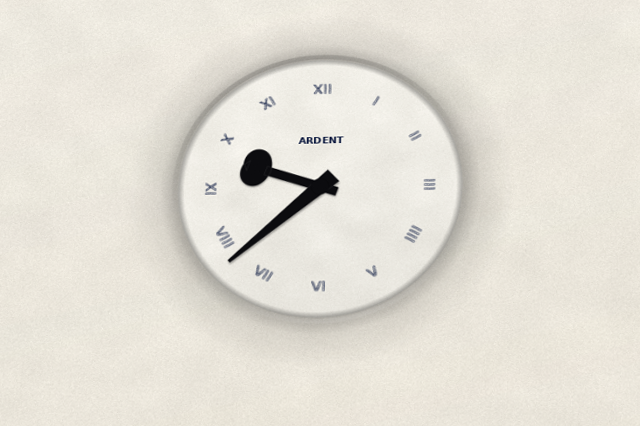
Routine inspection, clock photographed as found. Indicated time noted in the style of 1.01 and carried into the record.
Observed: 9.38
